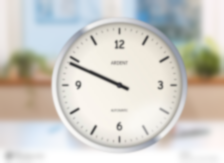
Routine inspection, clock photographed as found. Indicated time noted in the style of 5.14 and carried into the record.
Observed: 9.49
